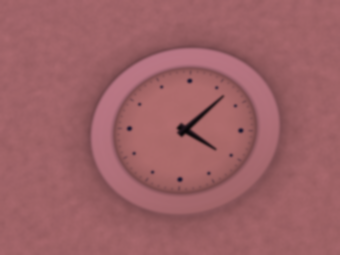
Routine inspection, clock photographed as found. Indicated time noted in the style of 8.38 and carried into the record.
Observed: 4.07
